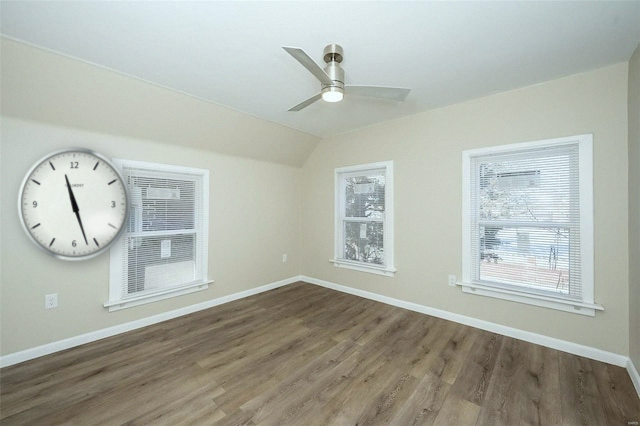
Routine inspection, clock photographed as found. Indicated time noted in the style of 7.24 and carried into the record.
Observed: 11.27
